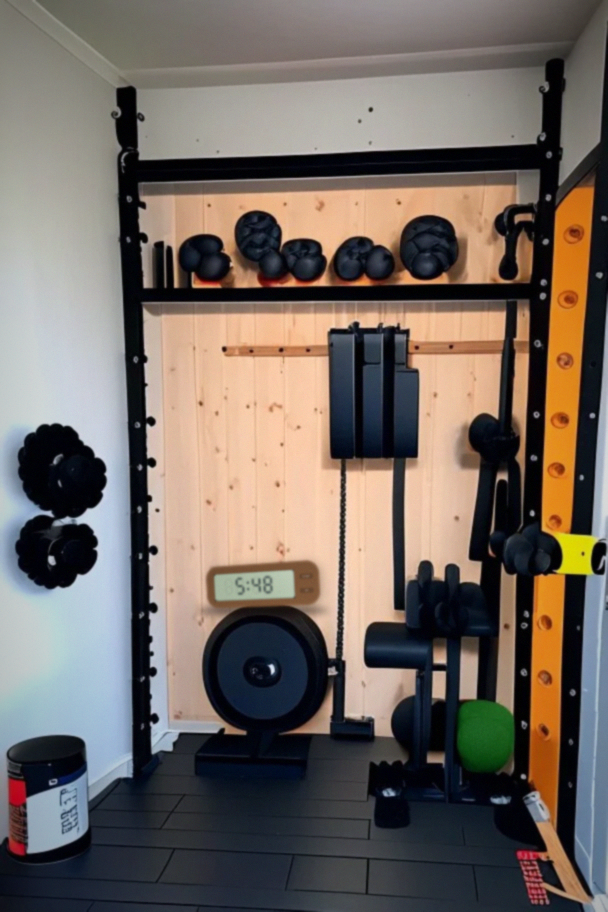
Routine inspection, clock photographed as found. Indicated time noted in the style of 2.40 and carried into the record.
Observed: 5.48
